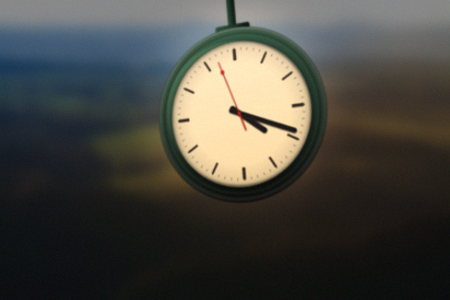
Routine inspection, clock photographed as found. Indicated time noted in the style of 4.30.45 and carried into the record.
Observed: 4.18.57
